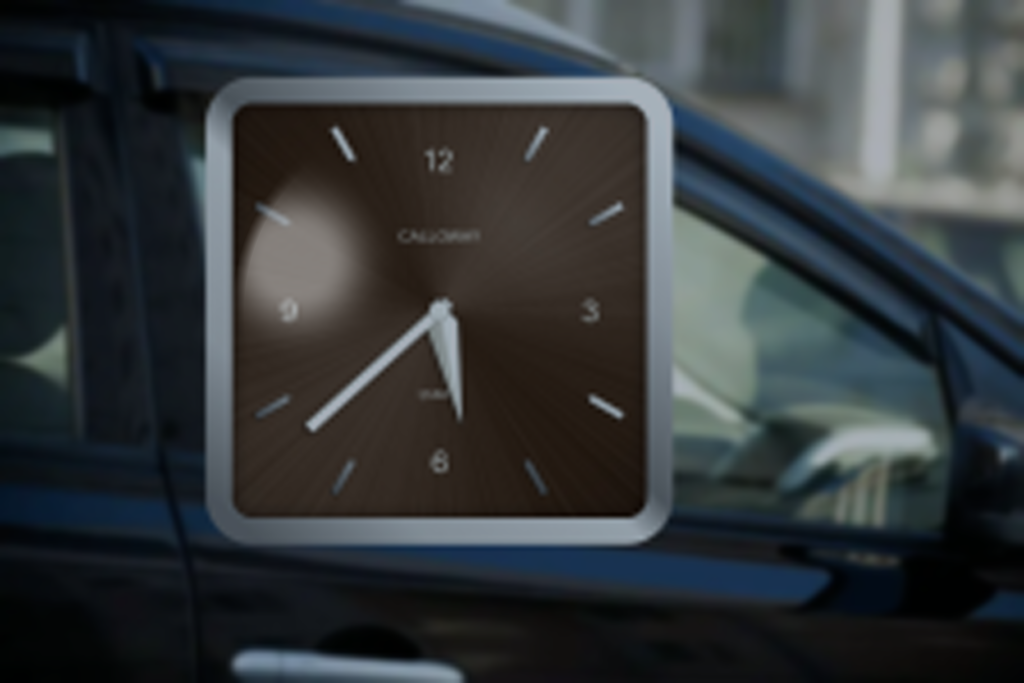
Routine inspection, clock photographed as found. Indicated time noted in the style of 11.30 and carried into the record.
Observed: 5.38
